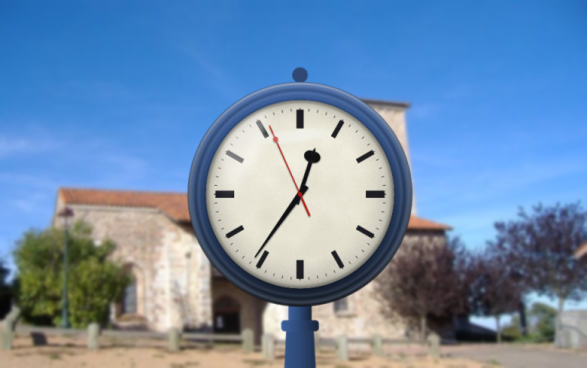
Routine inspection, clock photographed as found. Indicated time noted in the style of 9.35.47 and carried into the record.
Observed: 12.35.56
